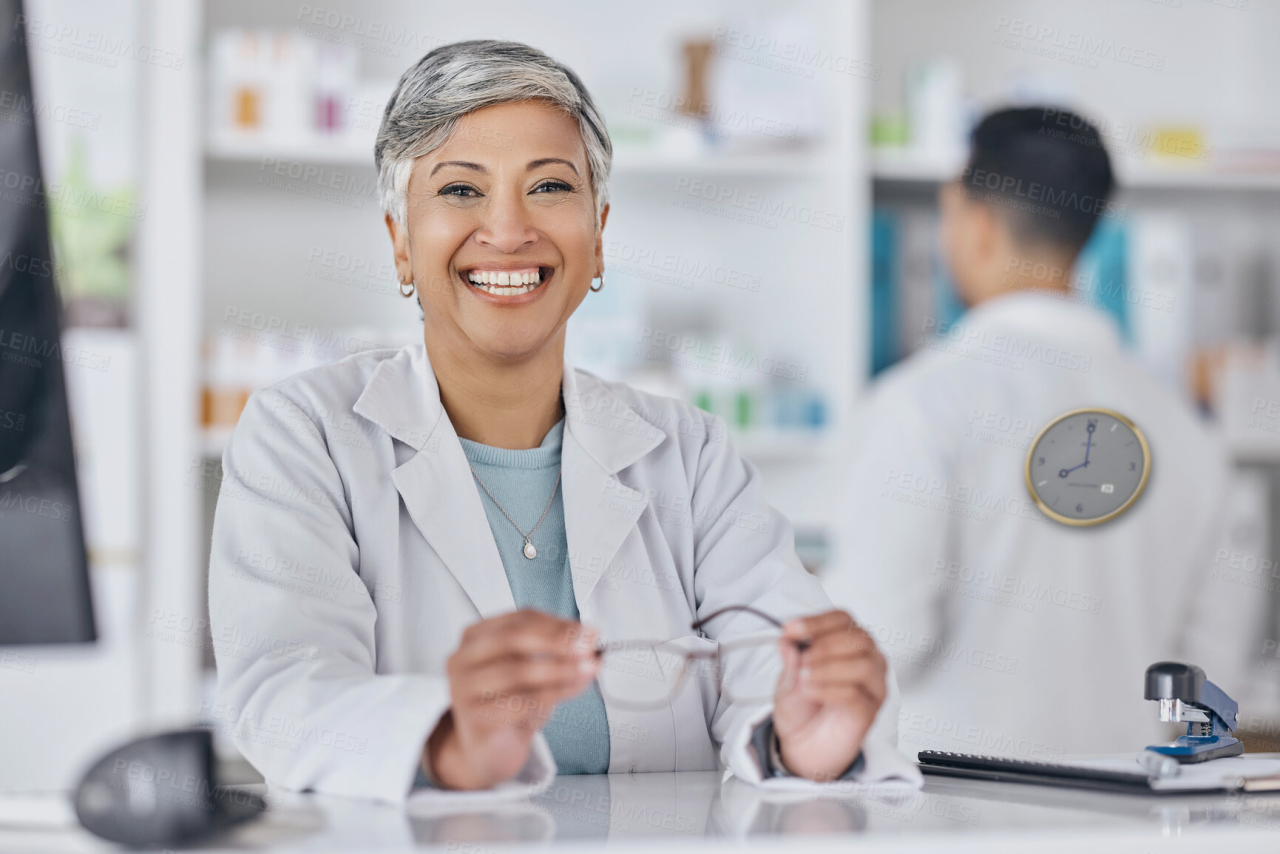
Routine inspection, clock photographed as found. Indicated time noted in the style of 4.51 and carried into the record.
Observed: 8.00
